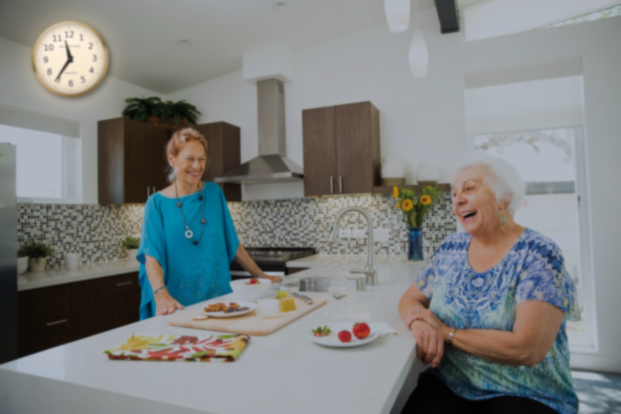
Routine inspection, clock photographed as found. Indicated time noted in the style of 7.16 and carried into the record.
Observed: 11.36
